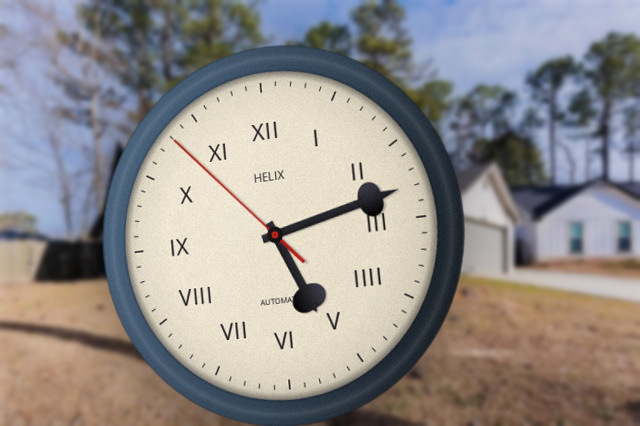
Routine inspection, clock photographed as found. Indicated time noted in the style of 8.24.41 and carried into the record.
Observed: 5.12.53
